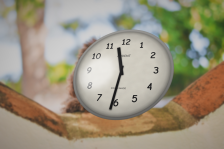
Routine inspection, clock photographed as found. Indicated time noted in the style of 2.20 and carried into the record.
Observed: 11.31
